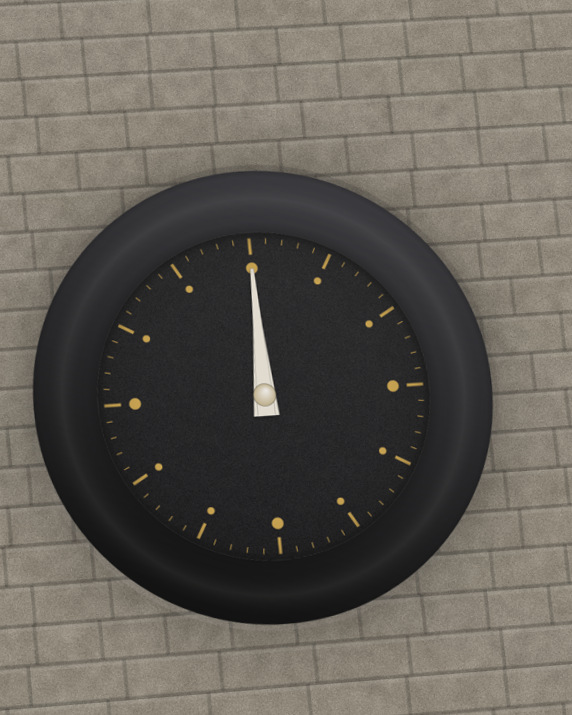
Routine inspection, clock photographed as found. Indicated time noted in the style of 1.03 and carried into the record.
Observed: 12.00
